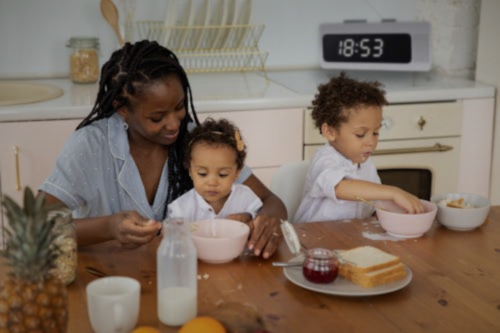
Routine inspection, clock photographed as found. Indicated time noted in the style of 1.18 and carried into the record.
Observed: 18.53
